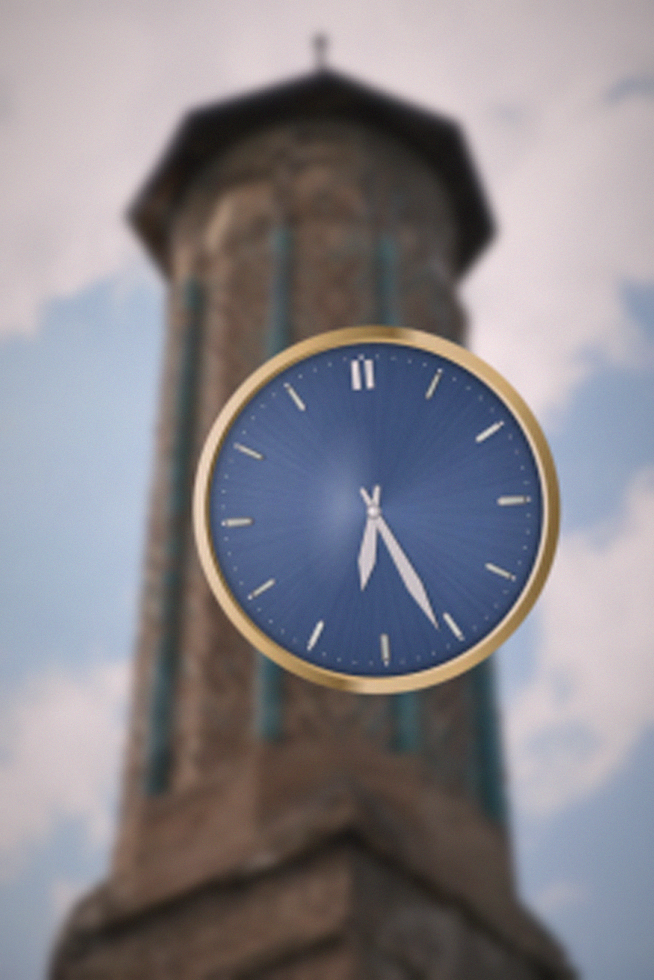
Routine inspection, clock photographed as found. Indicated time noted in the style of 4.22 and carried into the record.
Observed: 6.26
